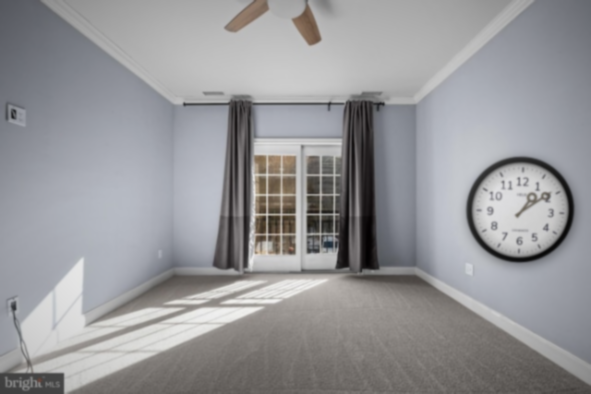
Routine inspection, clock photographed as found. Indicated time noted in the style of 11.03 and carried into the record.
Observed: 1.09
